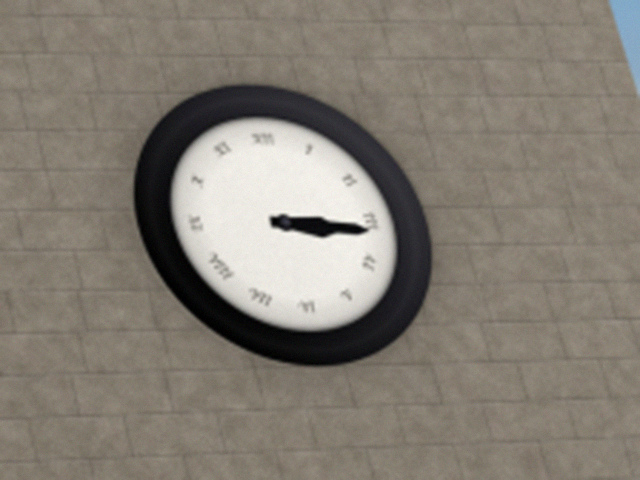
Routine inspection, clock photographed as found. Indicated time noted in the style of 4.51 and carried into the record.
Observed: 3.16
